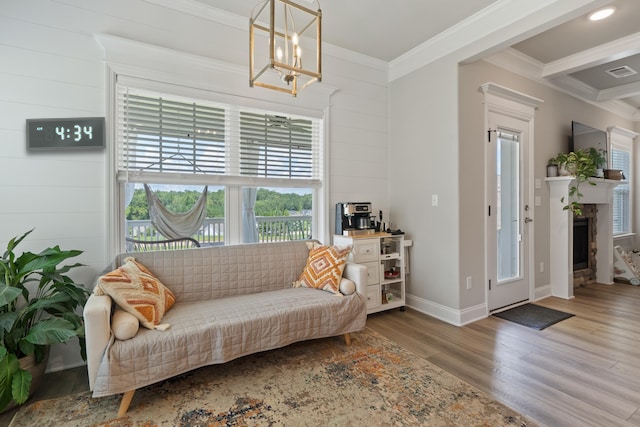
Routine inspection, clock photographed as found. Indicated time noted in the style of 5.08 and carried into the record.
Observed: 4.34
